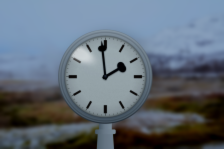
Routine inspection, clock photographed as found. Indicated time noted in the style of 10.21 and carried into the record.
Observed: 1.59
